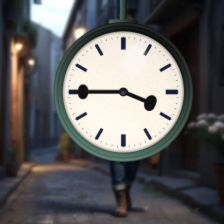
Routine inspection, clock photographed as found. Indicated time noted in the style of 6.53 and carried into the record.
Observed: 3.45
